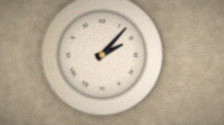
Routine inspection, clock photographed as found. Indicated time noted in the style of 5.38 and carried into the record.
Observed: 2.07
